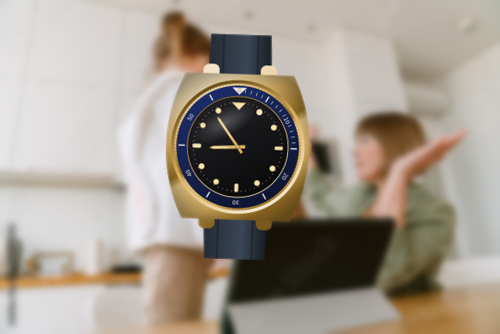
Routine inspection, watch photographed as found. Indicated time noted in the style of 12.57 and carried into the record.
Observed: 8.54
